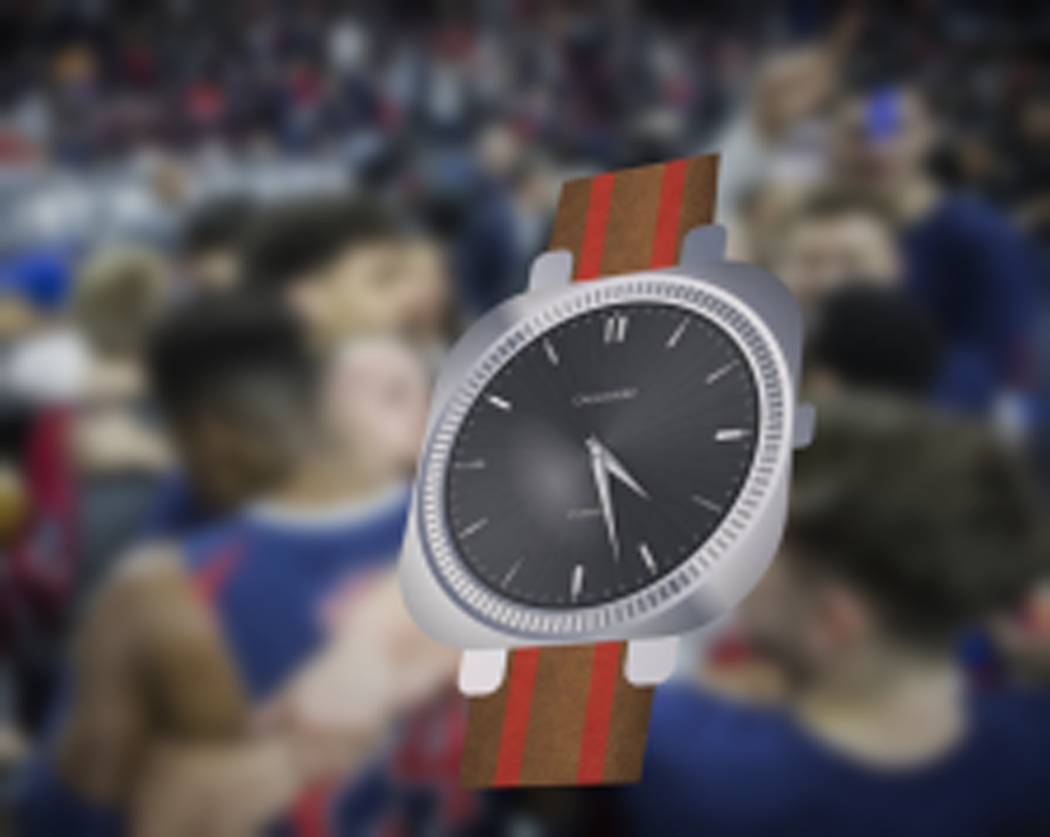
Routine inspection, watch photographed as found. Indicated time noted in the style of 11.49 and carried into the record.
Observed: 4.27
